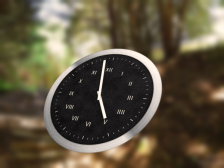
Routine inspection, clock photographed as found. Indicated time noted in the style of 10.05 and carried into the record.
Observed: 4.58
